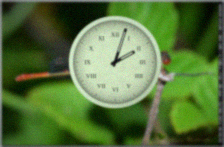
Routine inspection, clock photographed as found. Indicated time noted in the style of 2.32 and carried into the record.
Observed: 2.03
